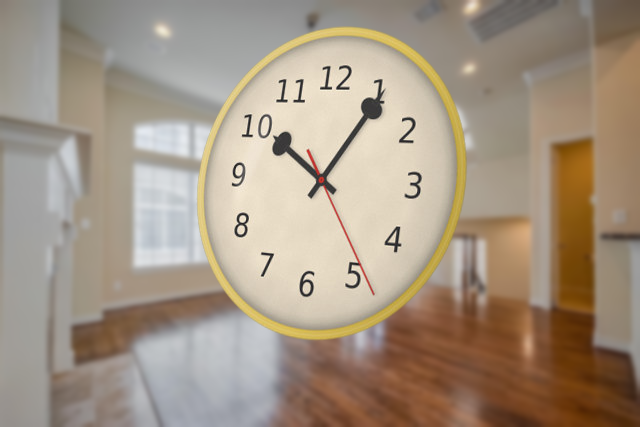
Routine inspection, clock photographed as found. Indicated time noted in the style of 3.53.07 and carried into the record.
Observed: 10.05.24
